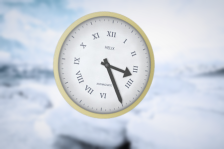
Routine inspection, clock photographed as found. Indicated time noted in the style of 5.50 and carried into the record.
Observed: 3.25
